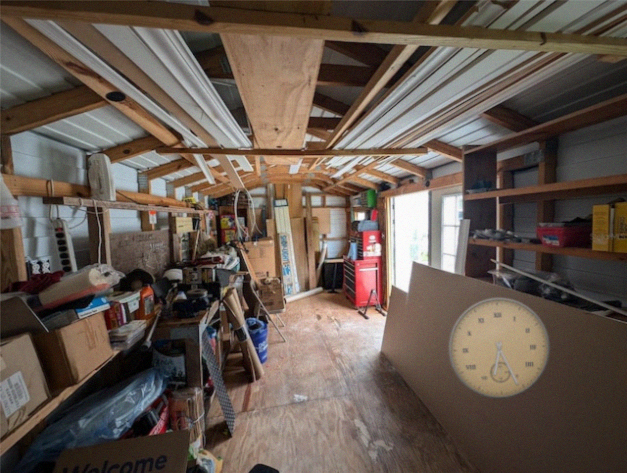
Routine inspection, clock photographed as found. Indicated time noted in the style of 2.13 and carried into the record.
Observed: 6.26
